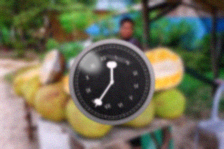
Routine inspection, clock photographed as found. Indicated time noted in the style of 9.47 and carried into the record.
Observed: 12.39
